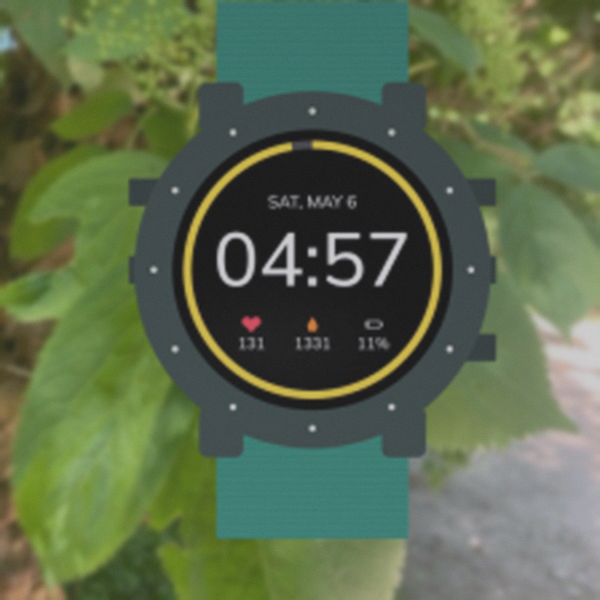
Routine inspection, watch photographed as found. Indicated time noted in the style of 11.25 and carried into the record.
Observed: 4.57
